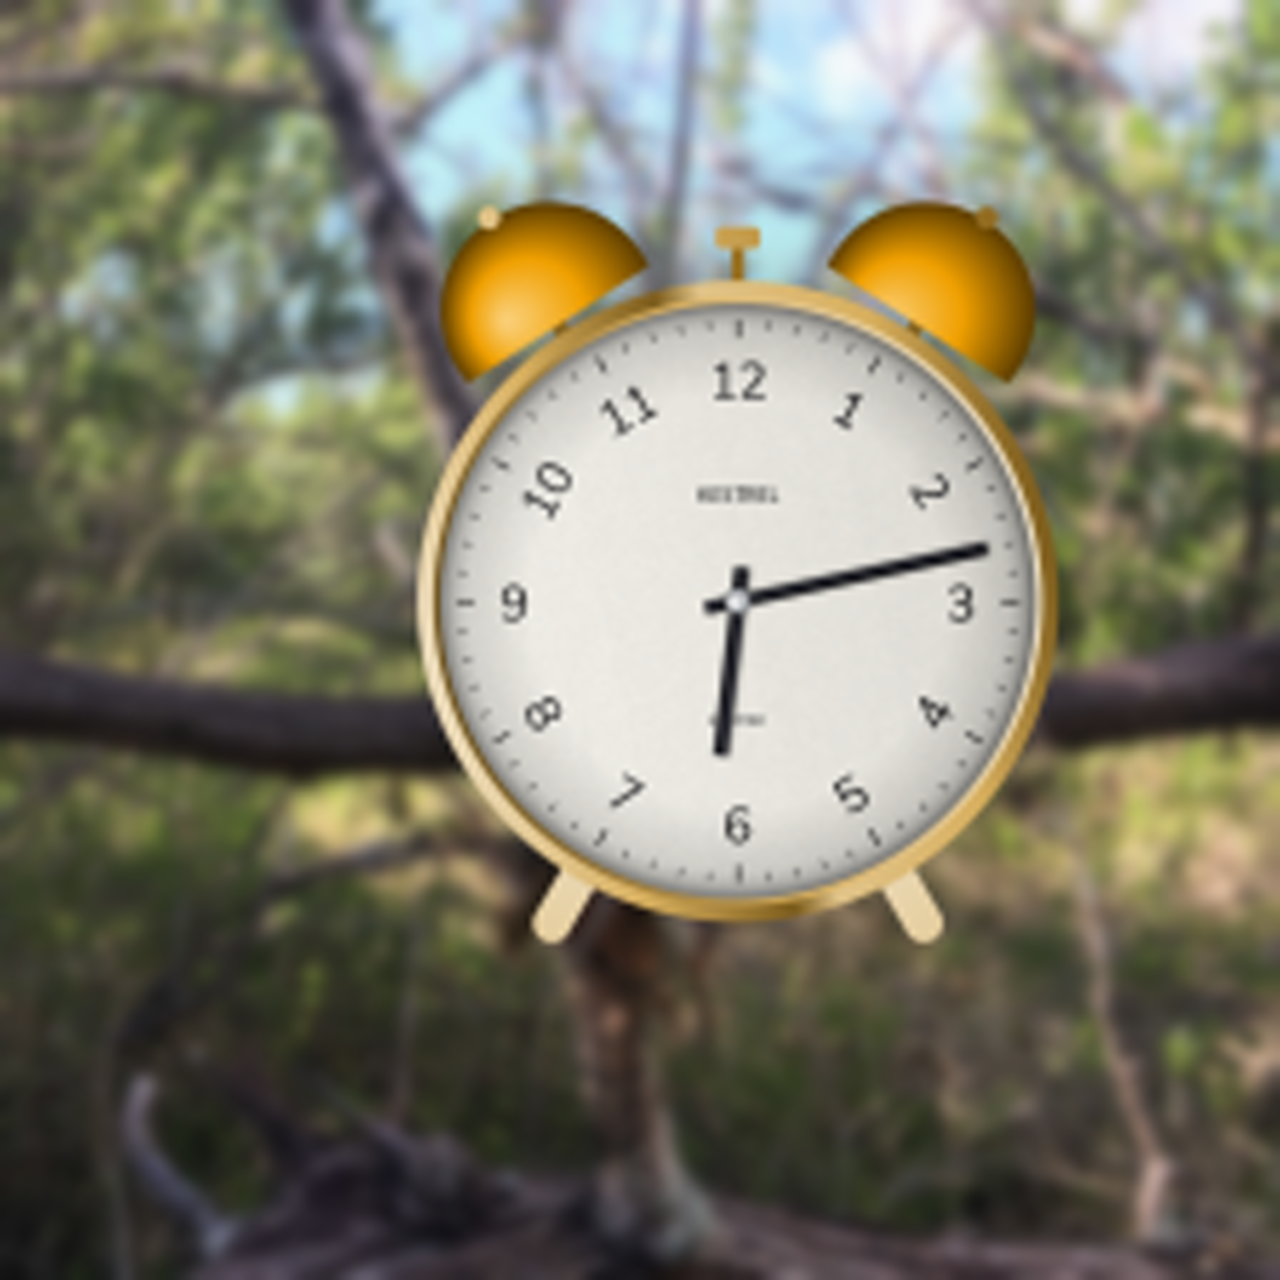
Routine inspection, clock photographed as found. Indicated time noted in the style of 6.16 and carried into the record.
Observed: 6.13
